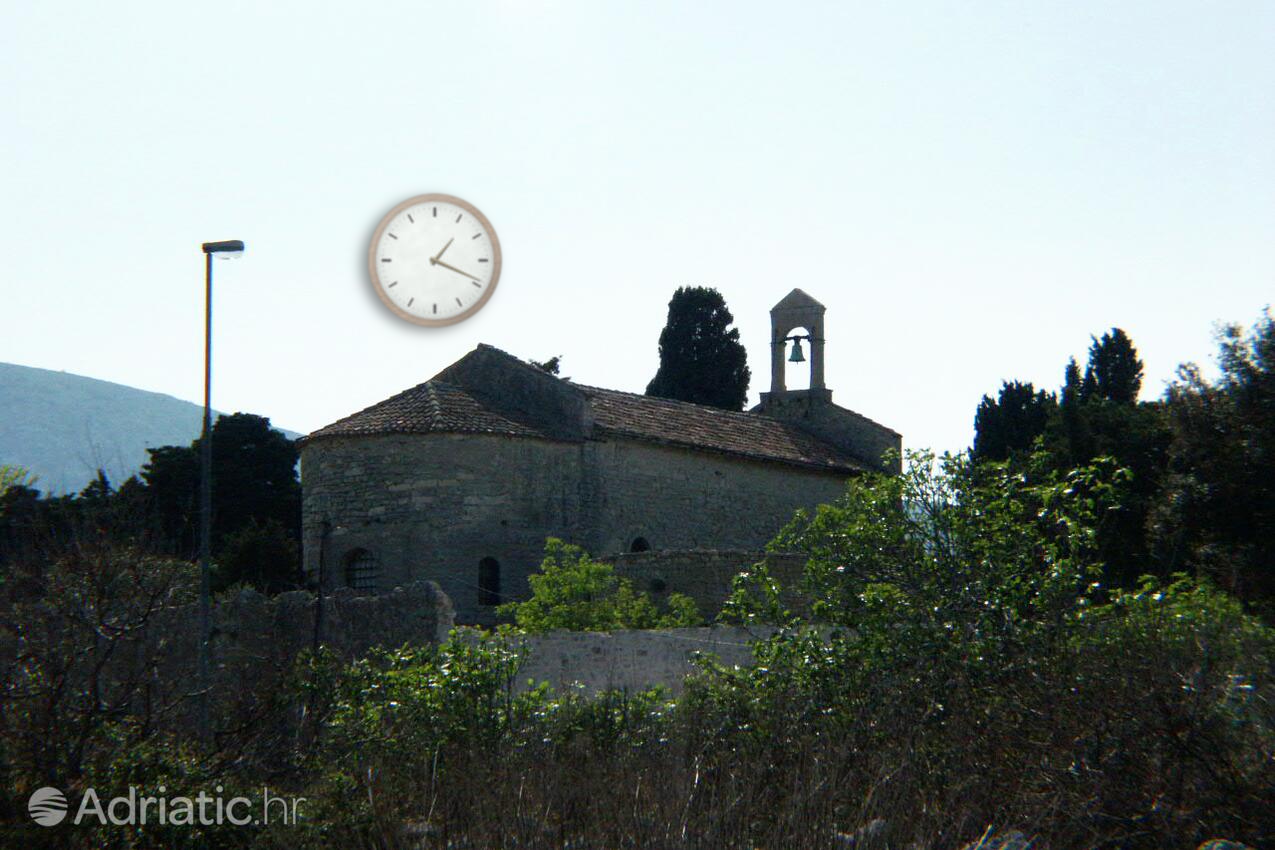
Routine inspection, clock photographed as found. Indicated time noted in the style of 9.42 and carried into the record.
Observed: 1.19
